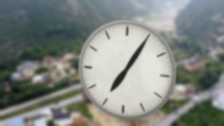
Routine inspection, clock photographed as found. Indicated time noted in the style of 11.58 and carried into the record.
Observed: 7.05
